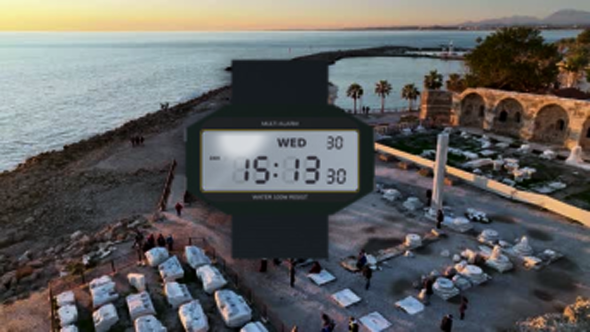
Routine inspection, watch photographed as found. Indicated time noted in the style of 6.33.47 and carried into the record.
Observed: 15.13.30
